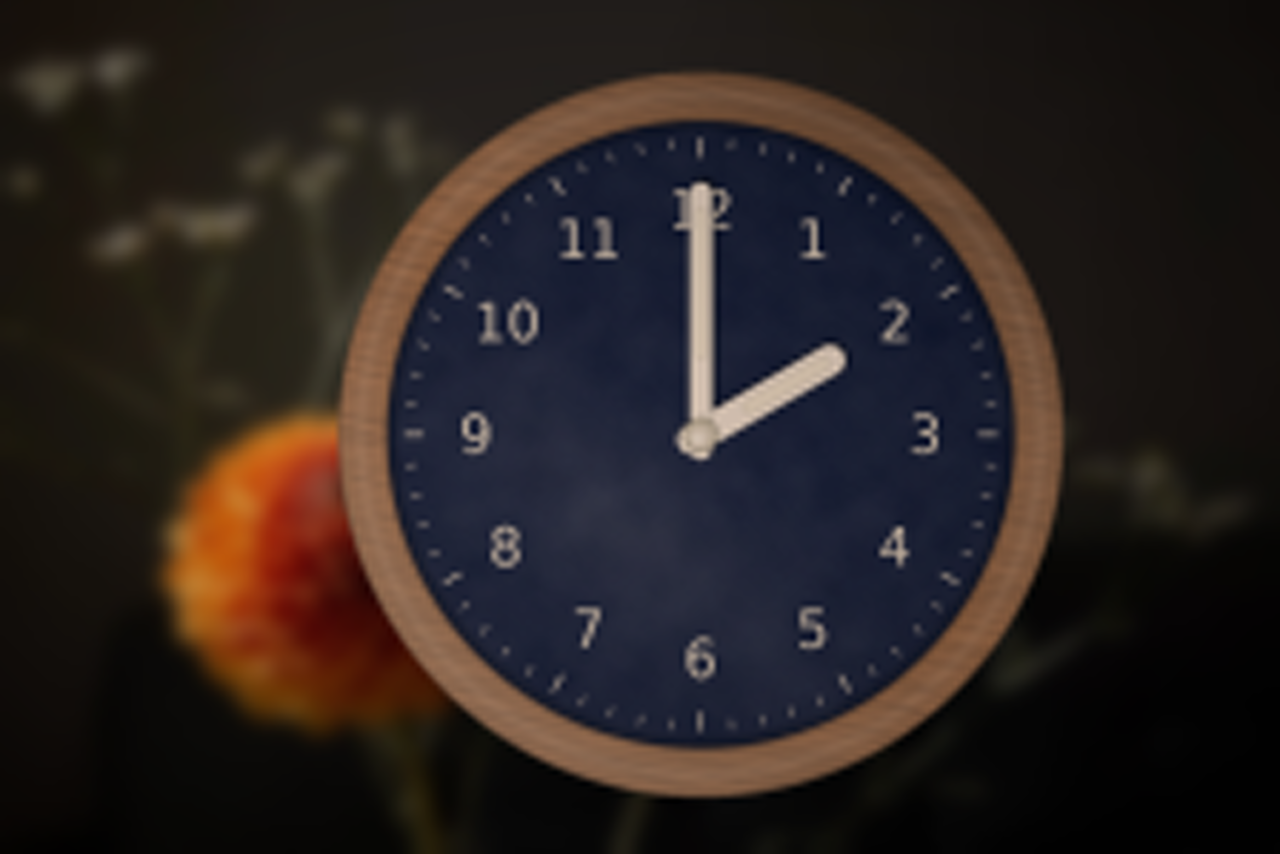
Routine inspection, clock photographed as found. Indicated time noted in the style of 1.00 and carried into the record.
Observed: 2.00
